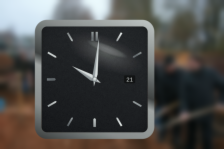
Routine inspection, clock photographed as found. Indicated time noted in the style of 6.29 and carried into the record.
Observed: 10.01
